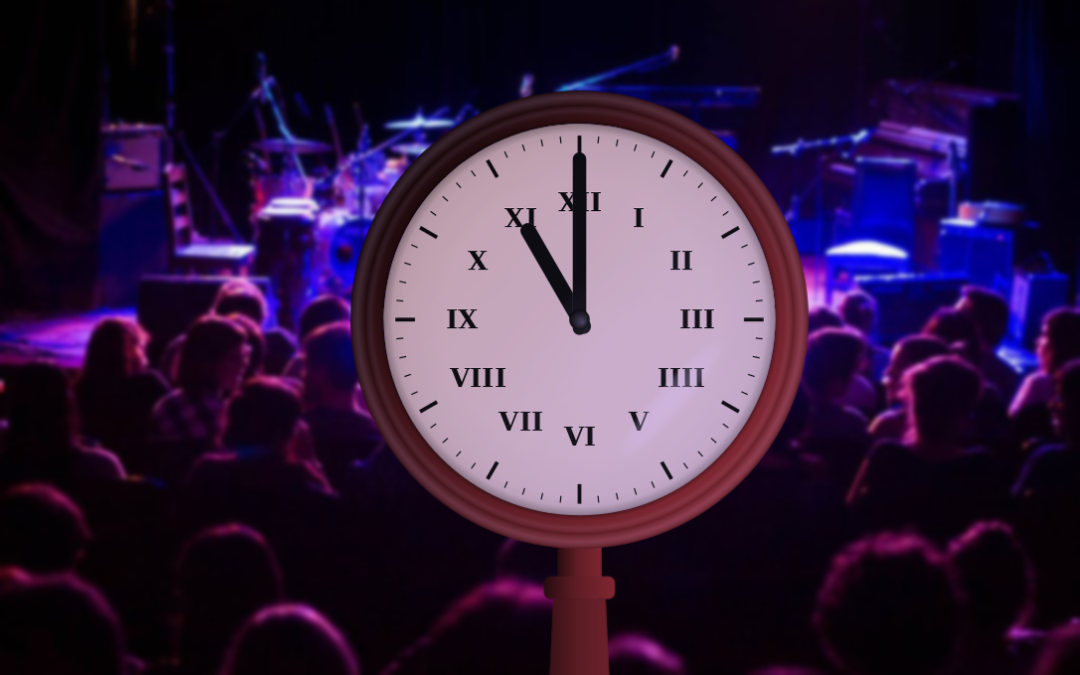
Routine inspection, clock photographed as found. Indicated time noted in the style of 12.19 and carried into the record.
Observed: 11.00
